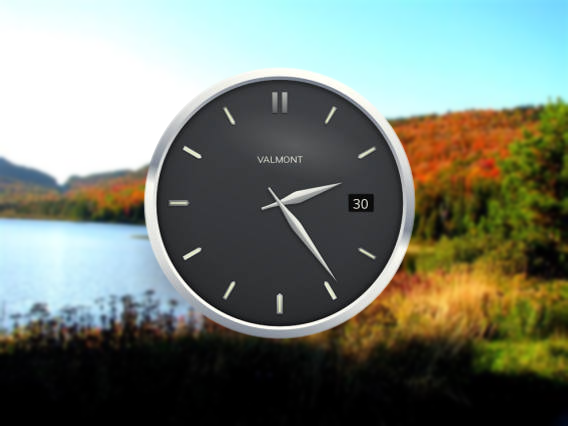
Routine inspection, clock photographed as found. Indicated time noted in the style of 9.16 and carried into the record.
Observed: 2.24
